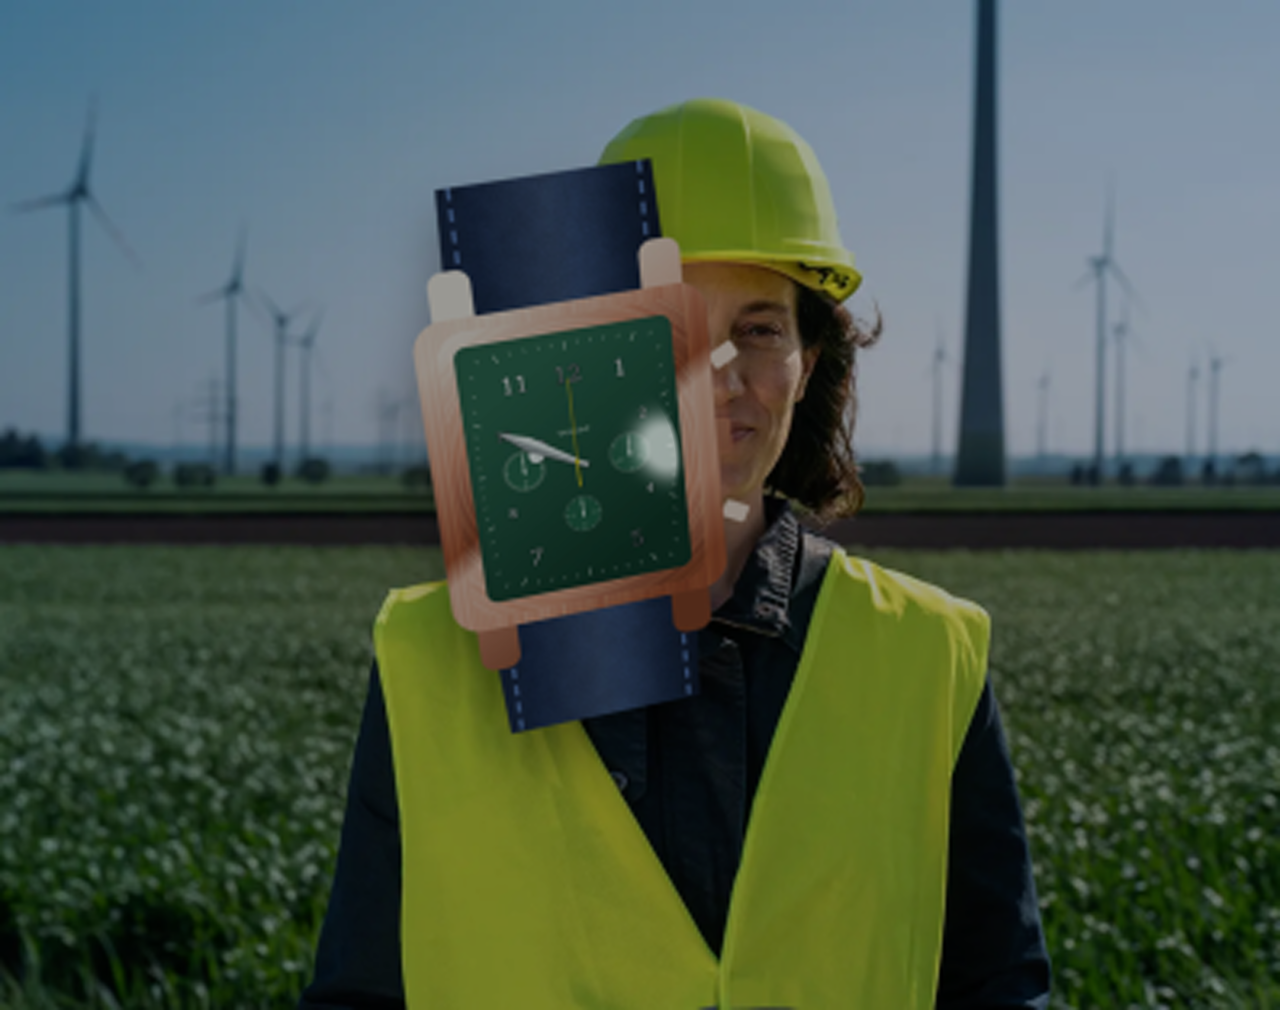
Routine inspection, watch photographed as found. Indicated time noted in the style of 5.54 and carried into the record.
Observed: 9.50
